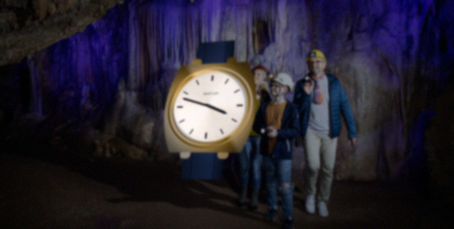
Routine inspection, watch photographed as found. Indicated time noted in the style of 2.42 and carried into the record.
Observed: 3.48
